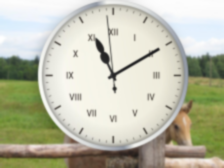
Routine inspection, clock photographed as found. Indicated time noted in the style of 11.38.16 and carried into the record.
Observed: 11.09.59
